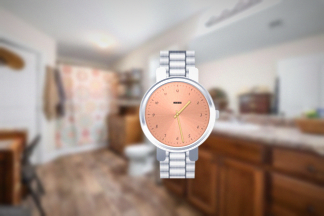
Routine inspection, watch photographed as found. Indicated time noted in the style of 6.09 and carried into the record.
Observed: 1.28
